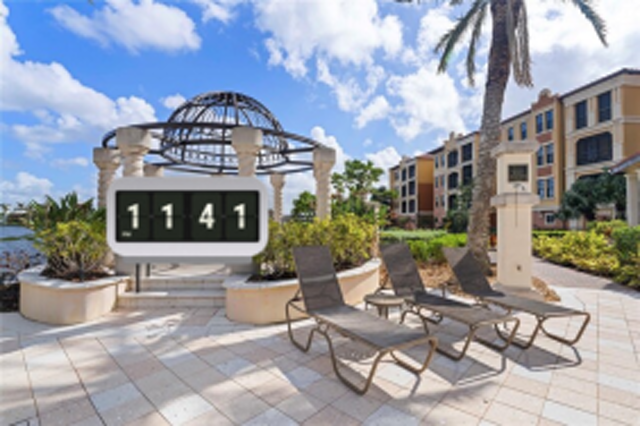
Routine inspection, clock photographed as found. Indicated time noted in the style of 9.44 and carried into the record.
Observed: 11.41
